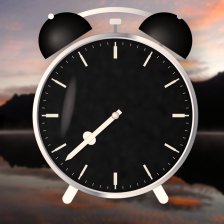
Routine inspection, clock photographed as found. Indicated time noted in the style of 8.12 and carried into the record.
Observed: 7.38
